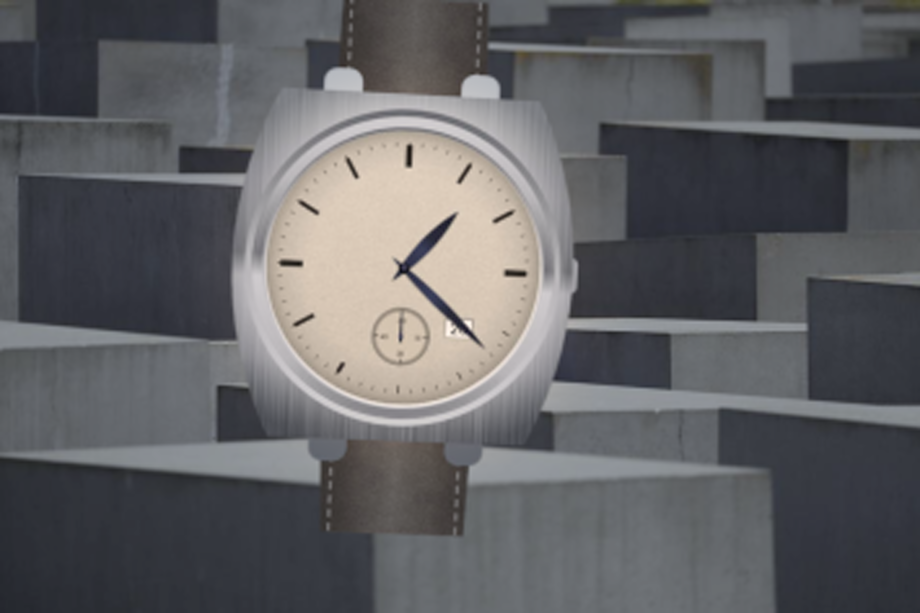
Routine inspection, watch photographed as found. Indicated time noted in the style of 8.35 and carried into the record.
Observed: 1.22
